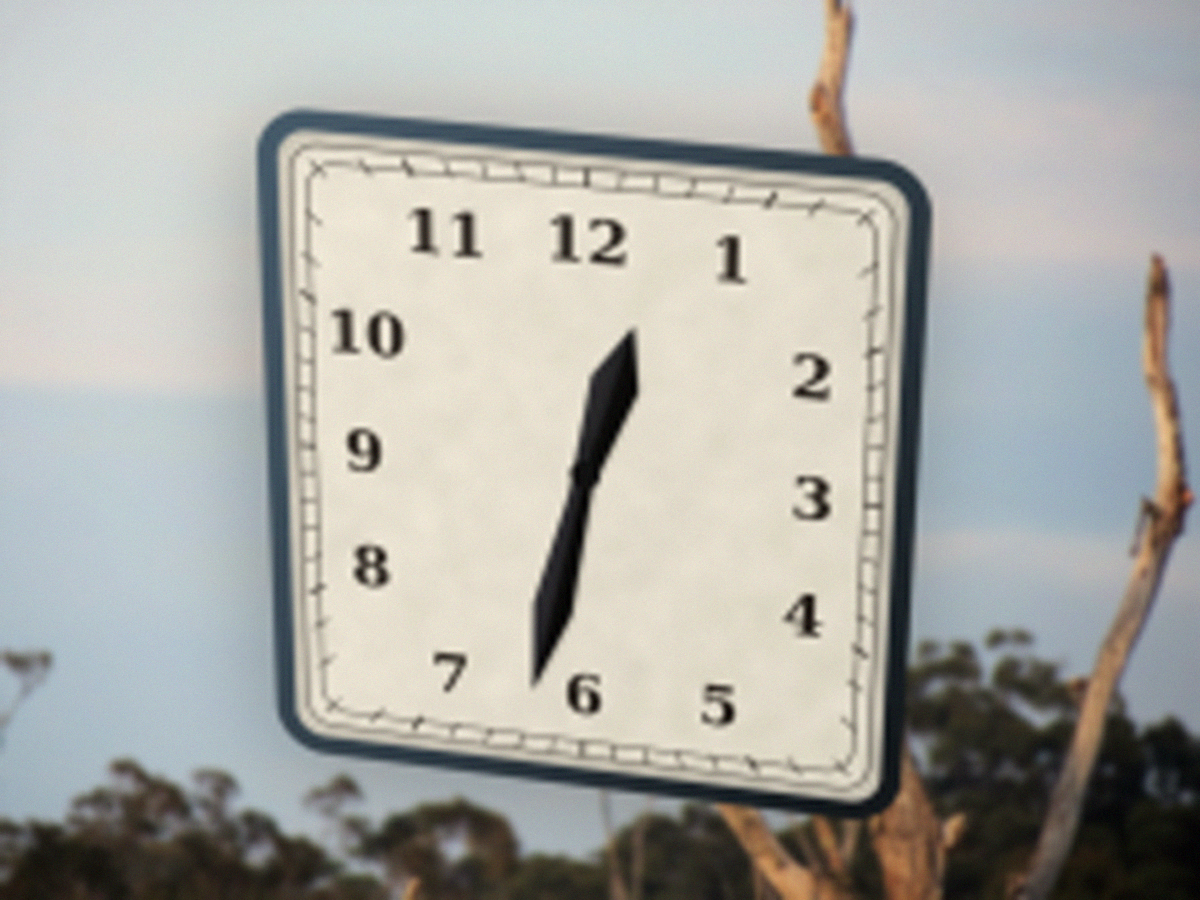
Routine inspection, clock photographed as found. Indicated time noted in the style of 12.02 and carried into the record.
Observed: 12.32
